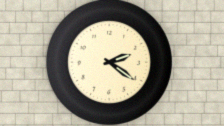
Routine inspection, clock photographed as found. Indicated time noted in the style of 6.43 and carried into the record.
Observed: 2.21
